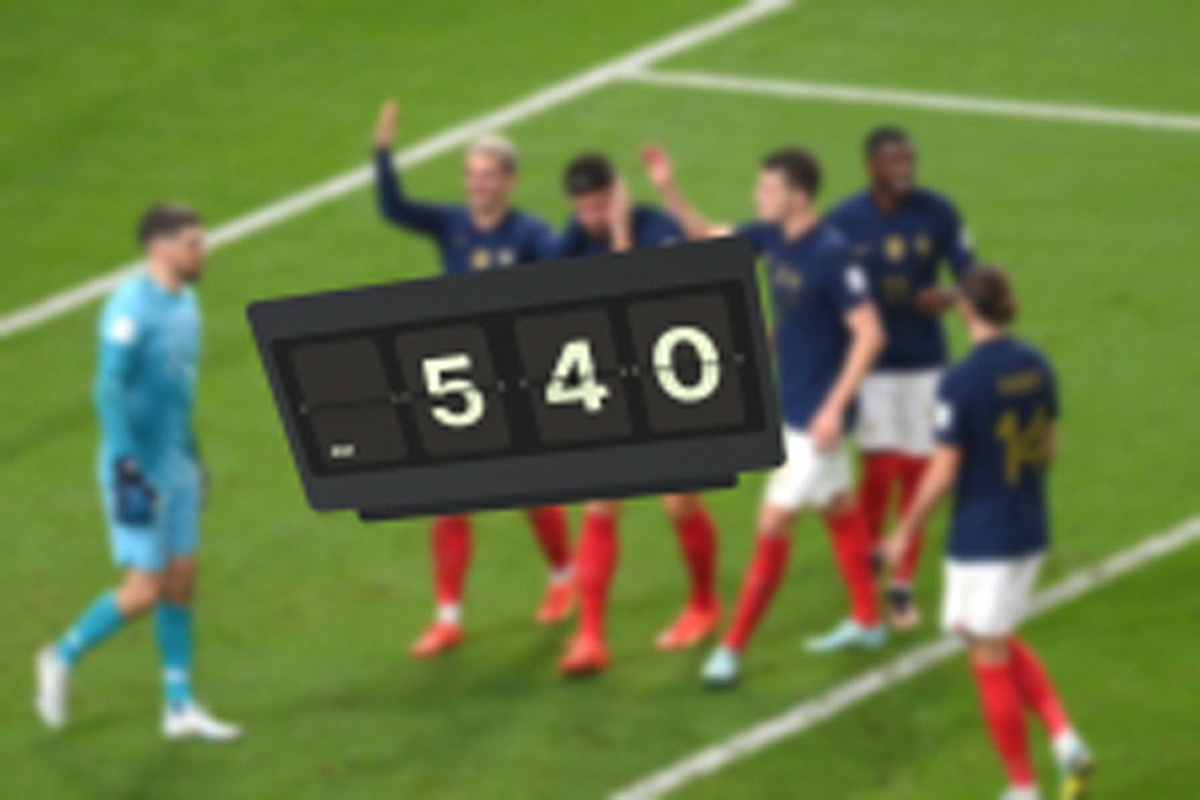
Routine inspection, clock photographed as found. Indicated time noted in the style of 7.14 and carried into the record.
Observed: 5.40
